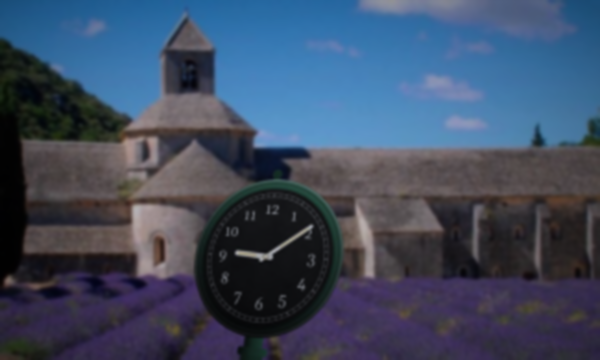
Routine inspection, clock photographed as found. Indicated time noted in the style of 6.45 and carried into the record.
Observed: 9.09
